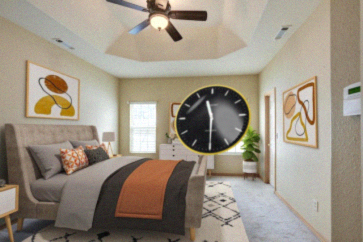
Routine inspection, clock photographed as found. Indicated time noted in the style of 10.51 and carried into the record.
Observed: 11.30
